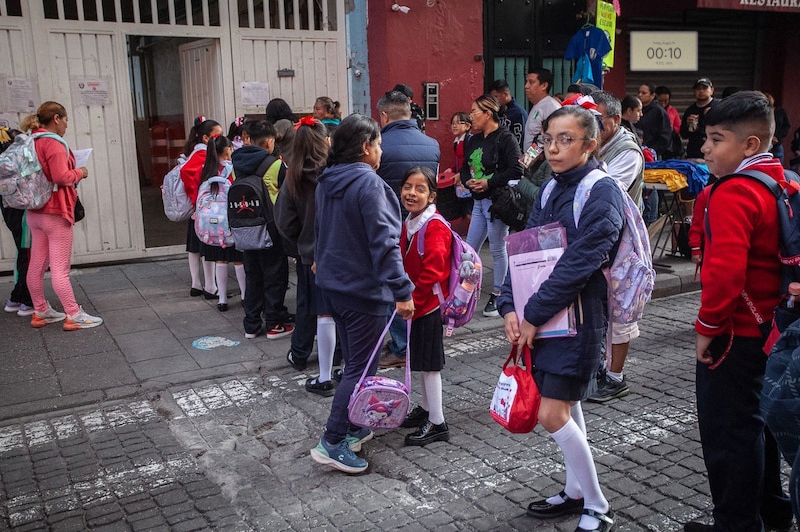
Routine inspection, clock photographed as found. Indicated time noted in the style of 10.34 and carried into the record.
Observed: 0.10
